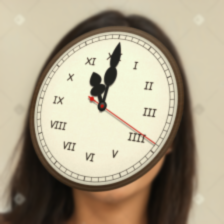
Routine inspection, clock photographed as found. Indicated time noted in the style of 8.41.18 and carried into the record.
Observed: 11.00.19
